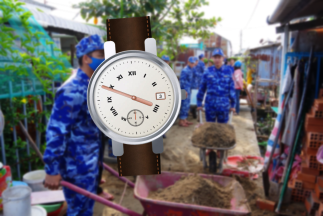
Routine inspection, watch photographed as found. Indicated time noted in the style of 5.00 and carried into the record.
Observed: 3.49
